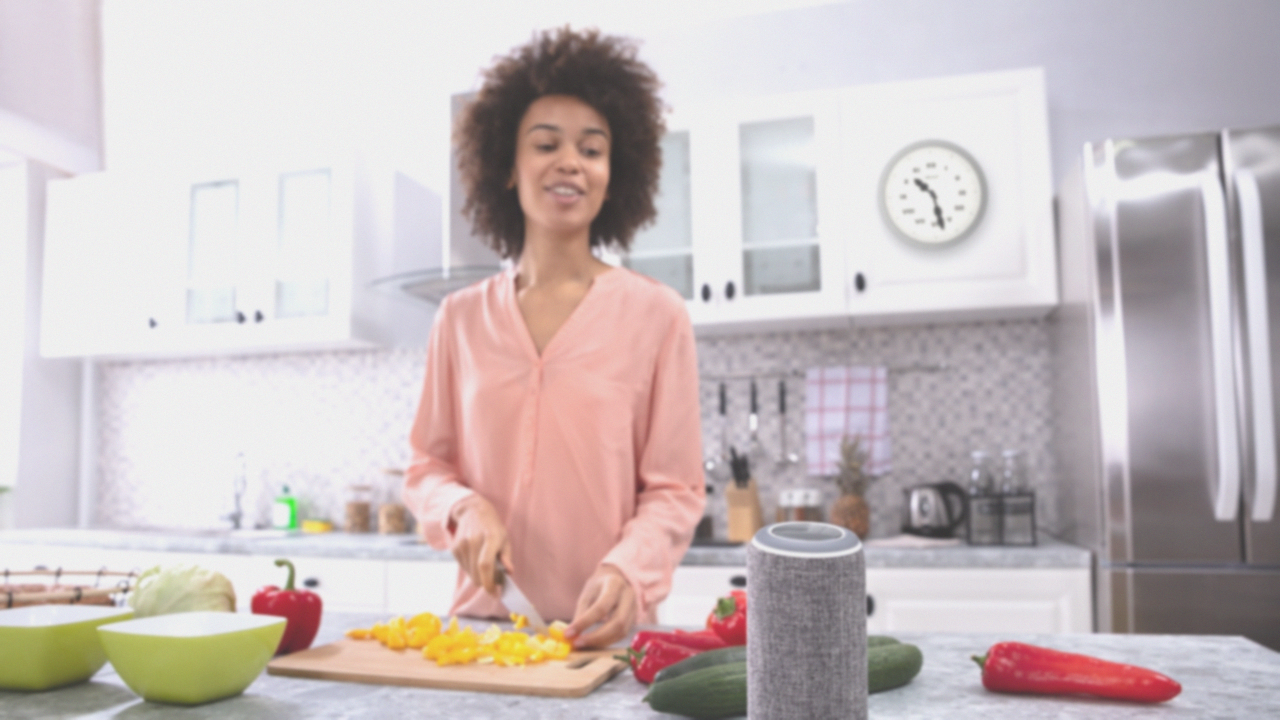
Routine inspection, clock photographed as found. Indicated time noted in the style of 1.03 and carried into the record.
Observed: 10.28
